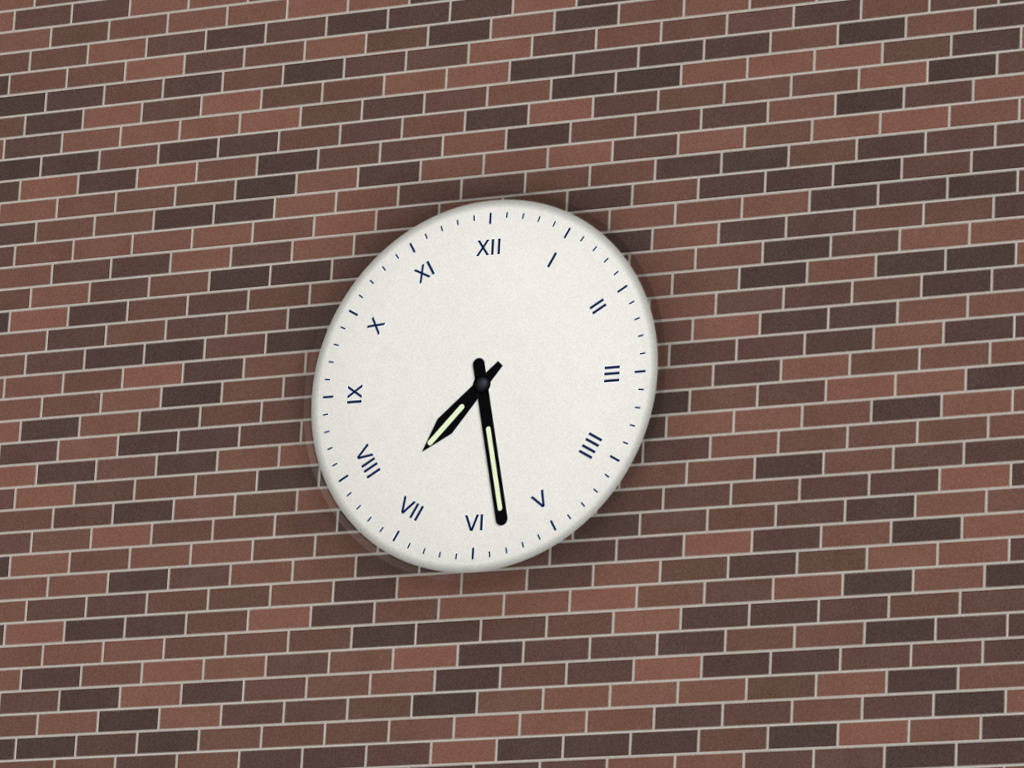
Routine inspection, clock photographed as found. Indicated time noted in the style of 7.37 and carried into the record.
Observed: 7.28
